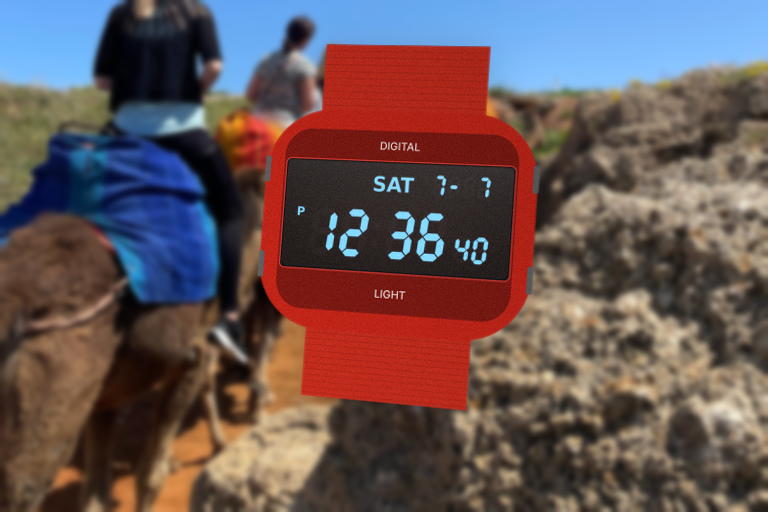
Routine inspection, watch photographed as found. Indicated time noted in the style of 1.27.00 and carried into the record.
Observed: 12.36.40
